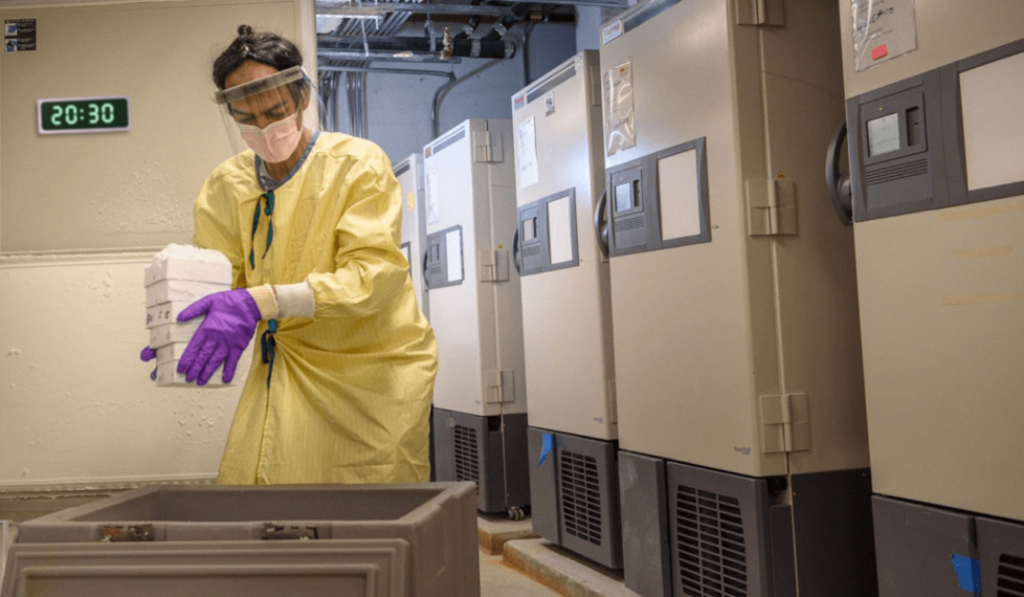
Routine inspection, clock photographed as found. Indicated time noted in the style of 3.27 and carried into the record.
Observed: 20.30
